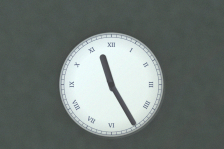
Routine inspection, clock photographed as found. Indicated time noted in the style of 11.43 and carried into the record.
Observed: 11.25
